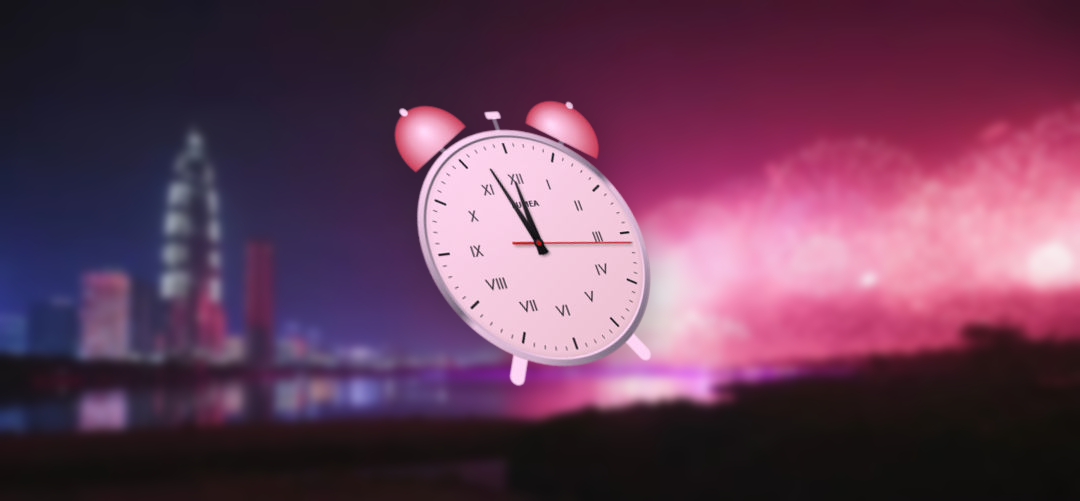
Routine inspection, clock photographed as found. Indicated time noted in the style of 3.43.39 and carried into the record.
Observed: 11.57.16
